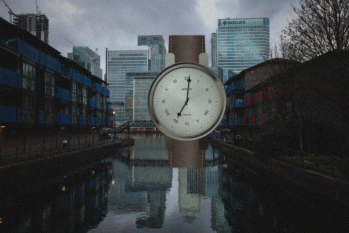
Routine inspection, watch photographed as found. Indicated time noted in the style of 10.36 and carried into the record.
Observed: 7.01
